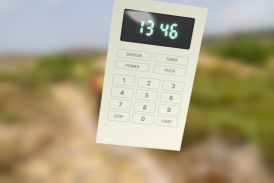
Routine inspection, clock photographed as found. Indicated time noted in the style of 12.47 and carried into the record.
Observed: 13.46
